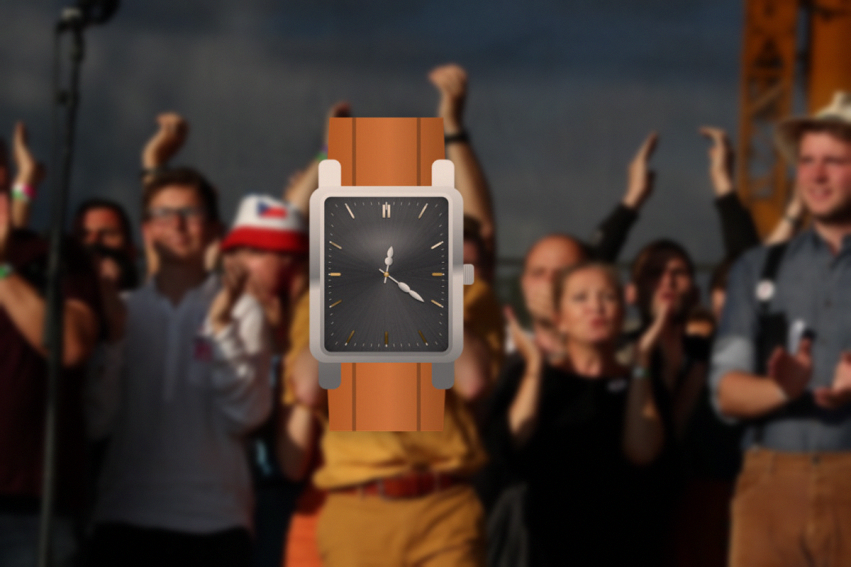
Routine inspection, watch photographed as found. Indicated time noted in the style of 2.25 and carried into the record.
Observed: 12.21
